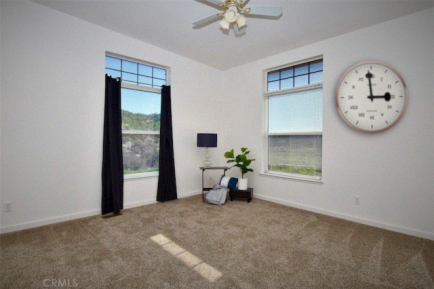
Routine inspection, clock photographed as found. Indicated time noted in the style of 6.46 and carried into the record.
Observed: 2.59
